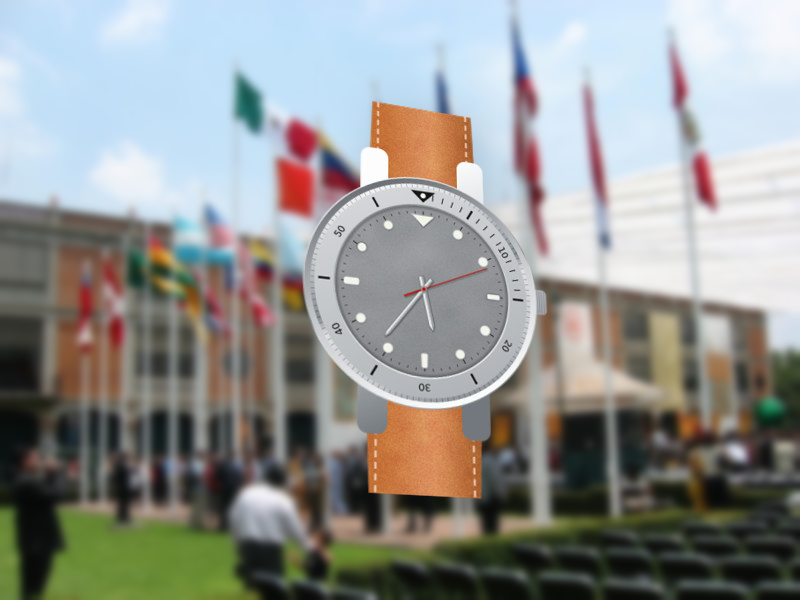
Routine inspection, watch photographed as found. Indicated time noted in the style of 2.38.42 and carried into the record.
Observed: 5.36.11
